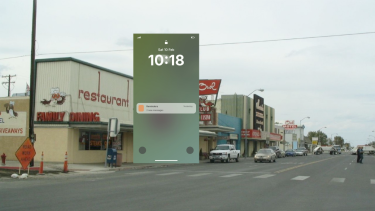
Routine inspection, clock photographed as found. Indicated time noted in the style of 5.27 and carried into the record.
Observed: 10.18
